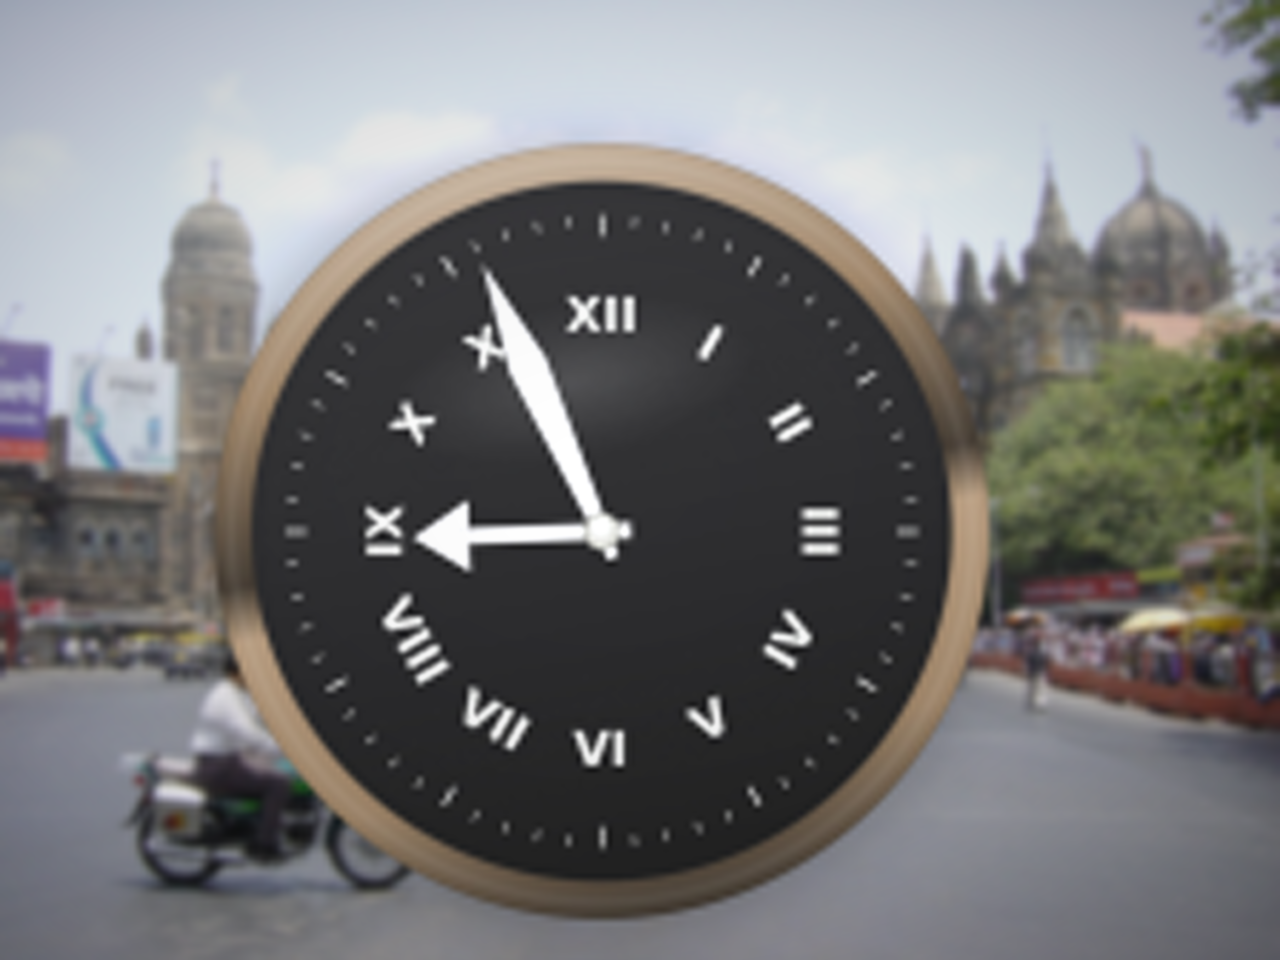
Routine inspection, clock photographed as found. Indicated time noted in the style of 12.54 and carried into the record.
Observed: 8.56
